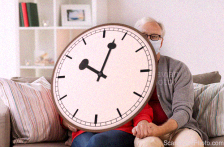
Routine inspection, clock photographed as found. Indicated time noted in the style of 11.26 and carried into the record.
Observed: 10.03
